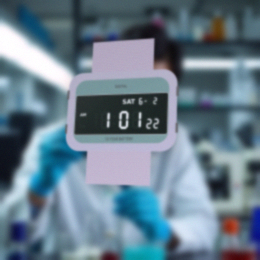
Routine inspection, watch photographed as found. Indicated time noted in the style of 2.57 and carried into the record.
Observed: 1.01
